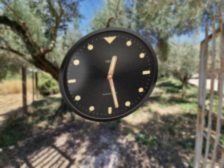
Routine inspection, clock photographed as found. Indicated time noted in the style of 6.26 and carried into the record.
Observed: 12.28
